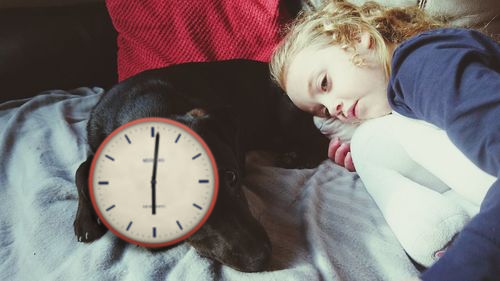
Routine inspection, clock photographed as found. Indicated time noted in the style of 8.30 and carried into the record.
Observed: 6.01
